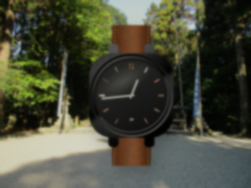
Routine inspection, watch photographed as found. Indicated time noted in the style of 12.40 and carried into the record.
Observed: 12.44
